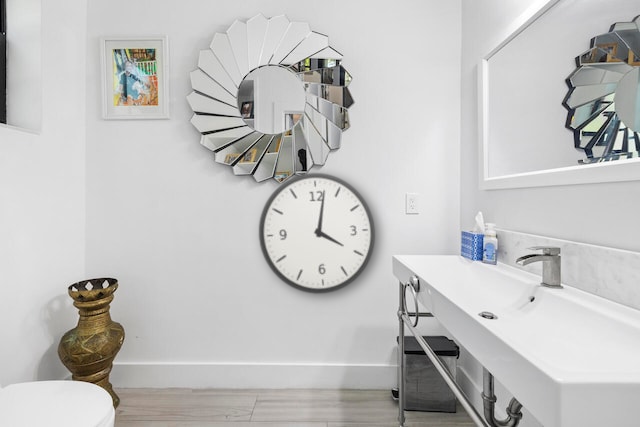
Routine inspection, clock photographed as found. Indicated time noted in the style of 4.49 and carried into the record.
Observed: 4.02
